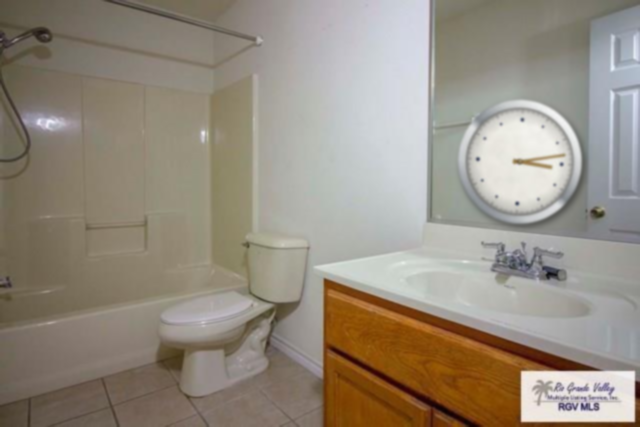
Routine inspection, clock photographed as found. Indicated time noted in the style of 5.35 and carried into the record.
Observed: 3.13
